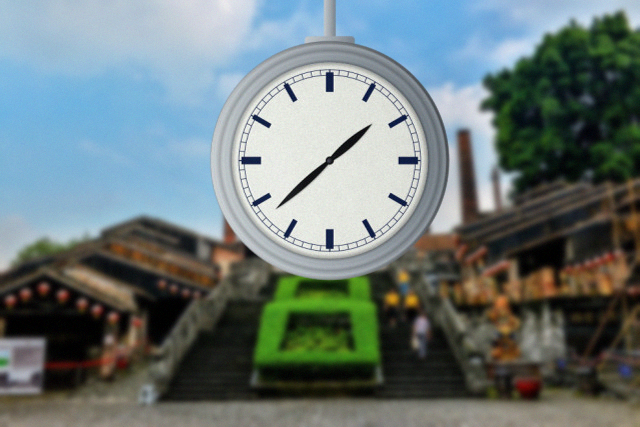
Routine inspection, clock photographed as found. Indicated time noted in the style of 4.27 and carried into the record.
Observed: 1.38
